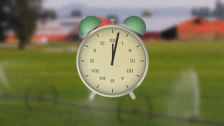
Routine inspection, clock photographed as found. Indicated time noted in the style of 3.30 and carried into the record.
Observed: 12.02
